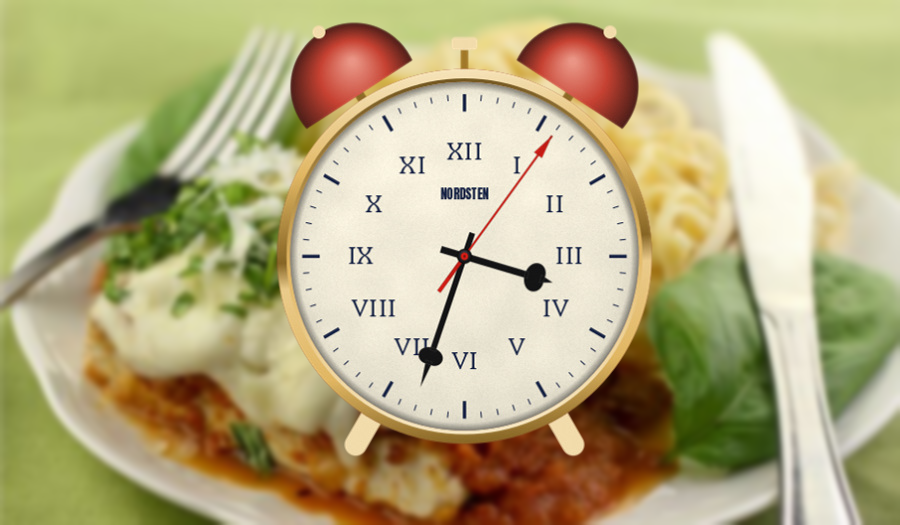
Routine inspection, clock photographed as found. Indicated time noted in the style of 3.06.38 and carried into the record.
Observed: 3.33.06
